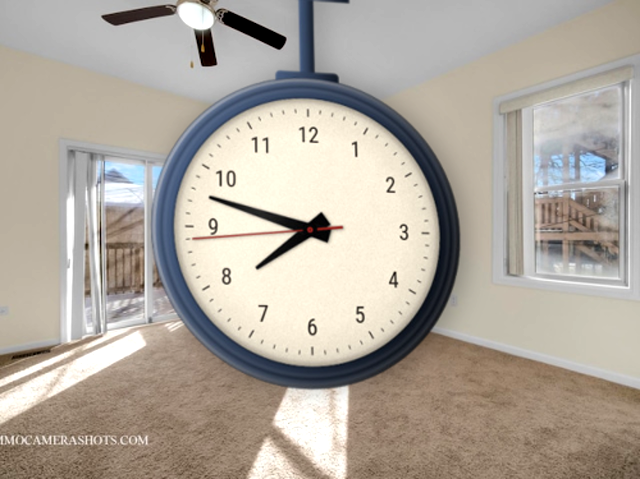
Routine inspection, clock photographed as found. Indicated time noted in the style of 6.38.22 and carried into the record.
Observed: 7.47.44
